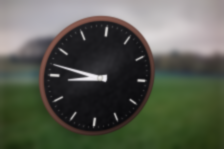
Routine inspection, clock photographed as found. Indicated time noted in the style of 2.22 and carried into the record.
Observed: 8.47
